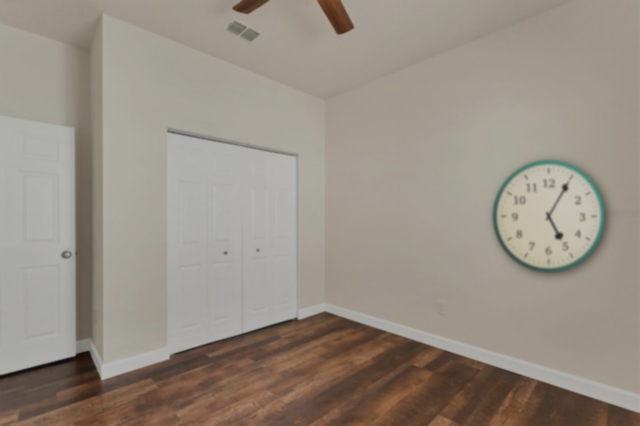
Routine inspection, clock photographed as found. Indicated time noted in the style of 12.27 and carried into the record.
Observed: 5.05
